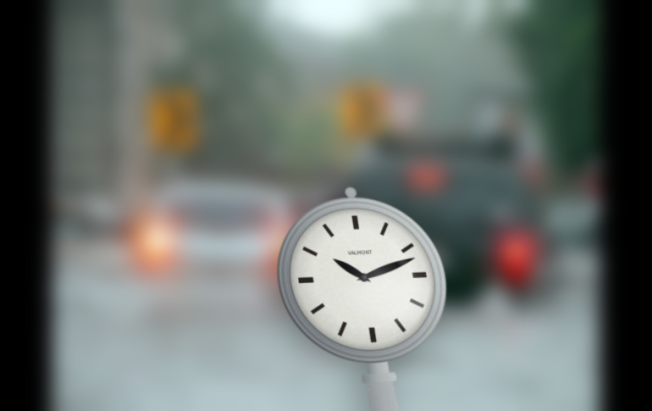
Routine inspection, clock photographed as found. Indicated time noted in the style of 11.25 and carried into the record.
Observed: 10.12
